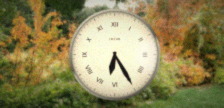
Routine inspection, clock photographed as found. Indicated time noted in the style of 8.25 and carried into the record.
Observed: 6.25
